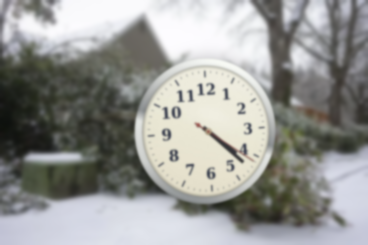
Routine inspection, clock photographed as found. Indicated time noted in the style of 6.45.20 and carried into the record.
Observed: 4.22.21
